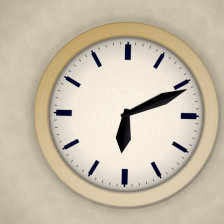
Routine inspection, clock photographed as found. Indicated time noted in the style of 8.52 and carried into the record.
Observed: 6.11
